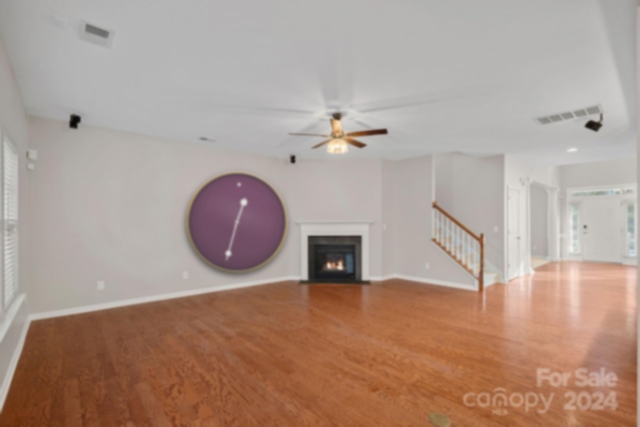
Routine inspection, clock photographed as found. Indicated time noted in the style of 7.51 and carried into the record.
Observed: 12.32
